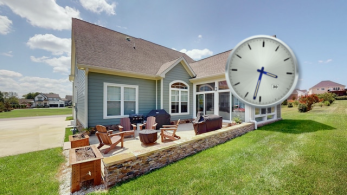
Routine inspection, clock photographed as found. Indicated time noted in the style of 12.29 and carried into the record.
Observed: 3.32
